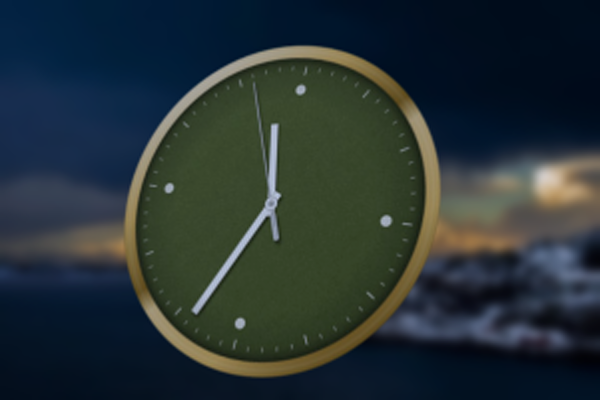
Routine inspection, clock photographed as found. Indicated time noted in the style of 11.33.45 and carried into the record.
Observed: 11.33.56
